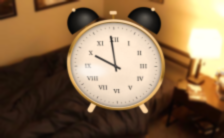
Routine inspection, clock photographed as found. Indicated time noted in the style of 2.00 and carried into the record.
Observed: 9.59
